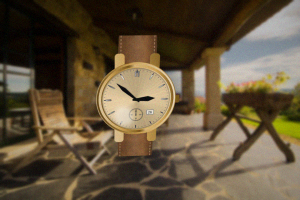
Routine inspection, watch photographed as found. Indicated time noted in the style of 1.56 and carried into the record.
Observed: 2.52
